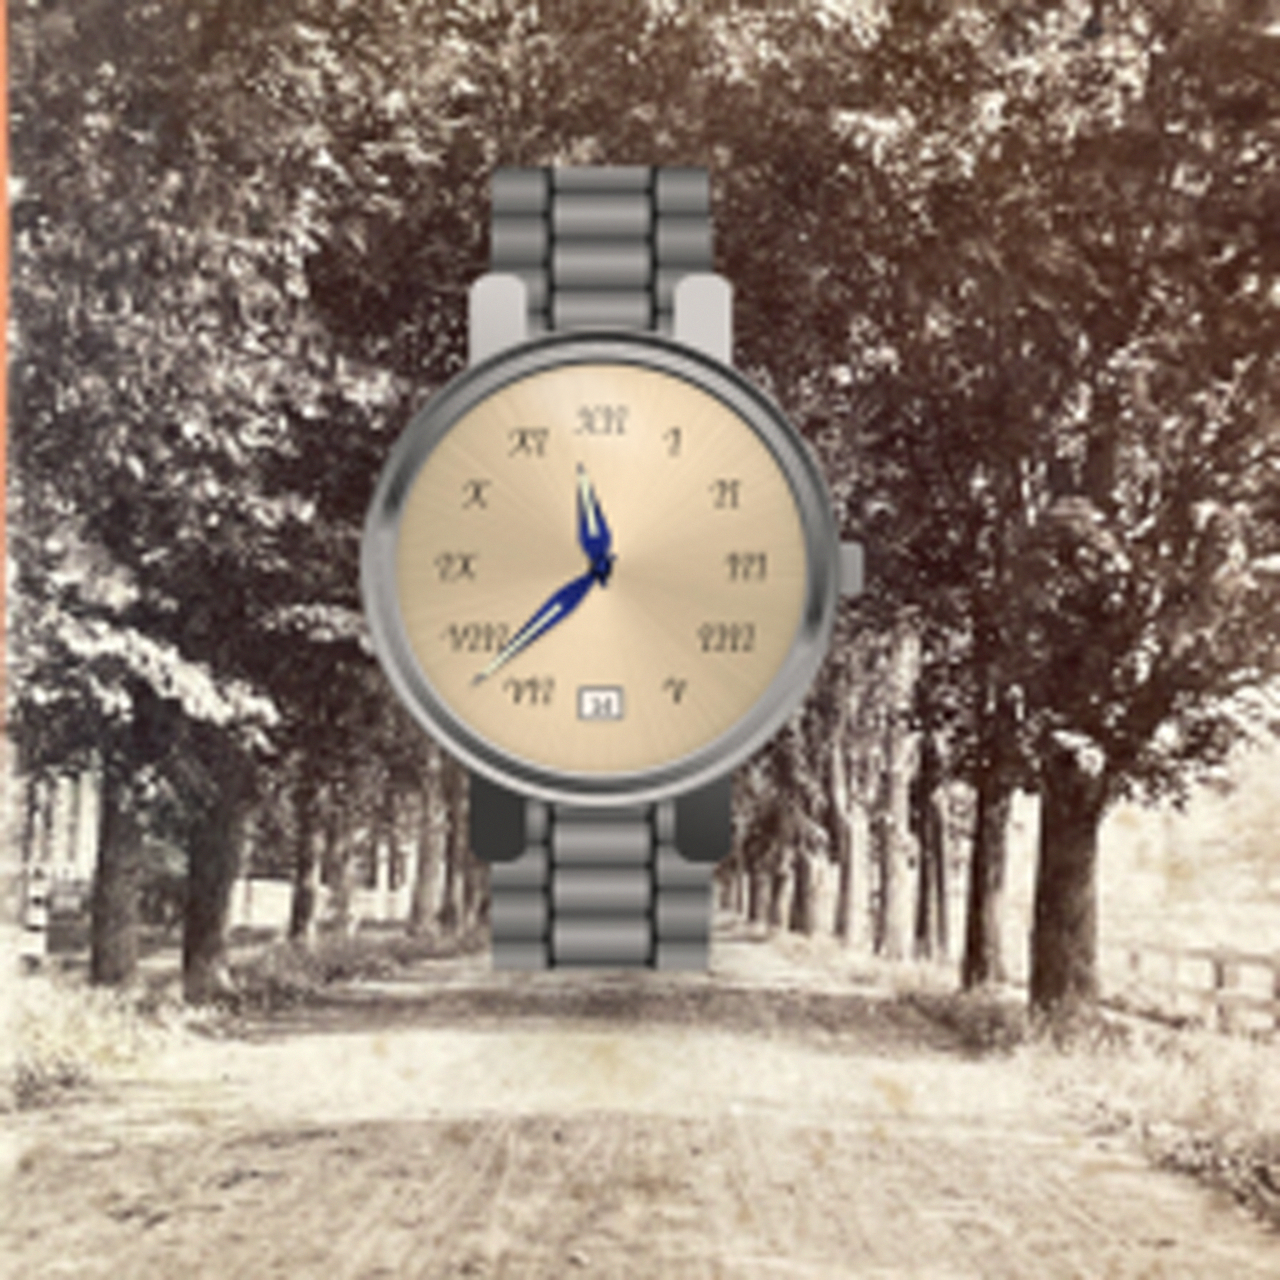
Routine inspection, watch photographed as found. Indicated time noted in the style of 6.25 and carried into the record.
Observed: 11.38
